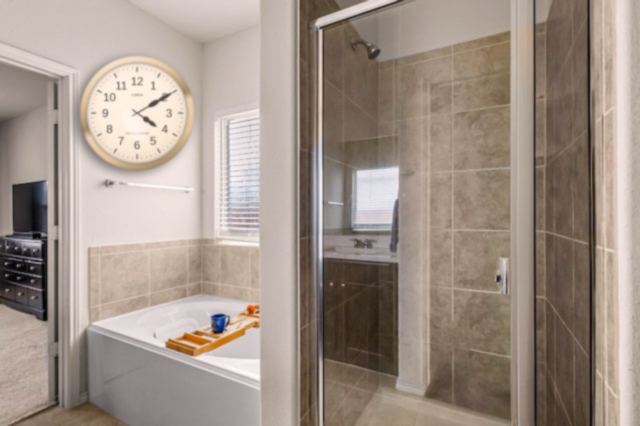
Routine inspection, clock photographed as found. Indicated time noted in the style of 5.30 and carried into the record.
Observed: 4.10
